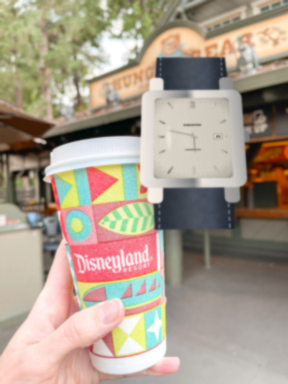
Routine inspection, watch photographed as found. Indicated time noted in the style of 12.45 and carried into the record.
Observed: 5.48
